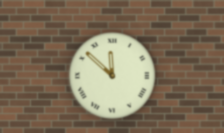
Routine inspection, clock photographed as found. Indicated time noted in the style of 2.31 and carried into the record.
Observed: 11.52
